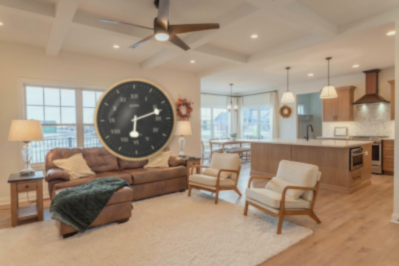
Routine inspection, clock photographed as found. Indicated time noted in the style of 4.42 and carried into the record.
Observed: 6.12
